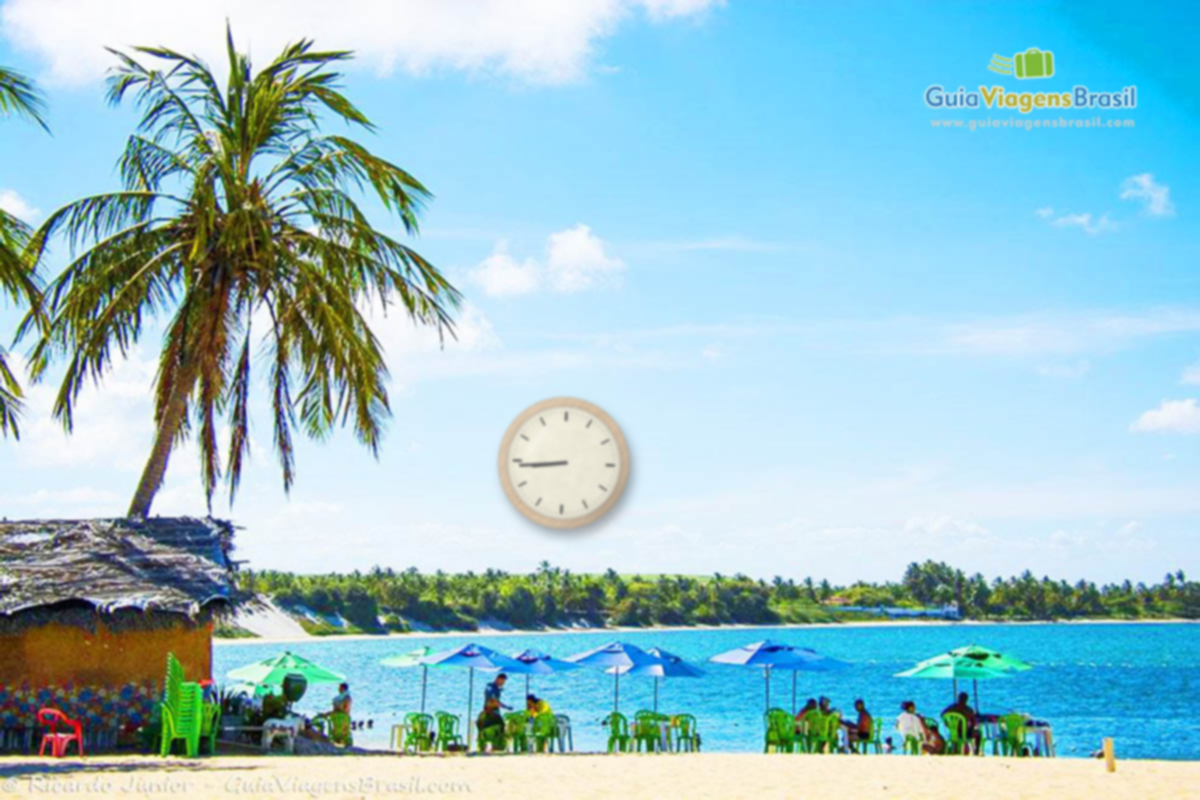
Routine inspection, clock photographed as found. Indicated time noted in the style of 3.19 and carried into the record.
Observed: 8.44
